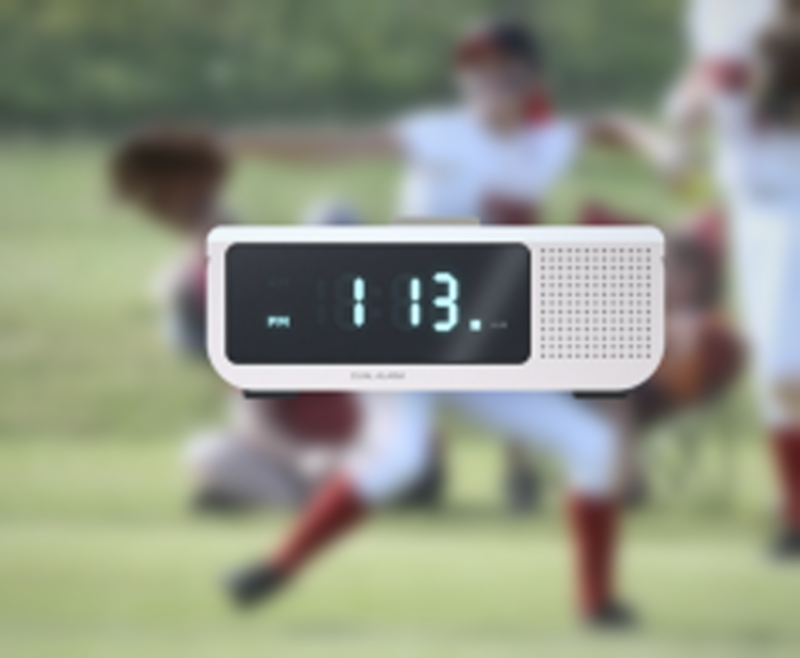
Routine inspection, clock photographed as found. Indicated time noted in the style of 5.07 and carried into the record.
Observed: 1.13
